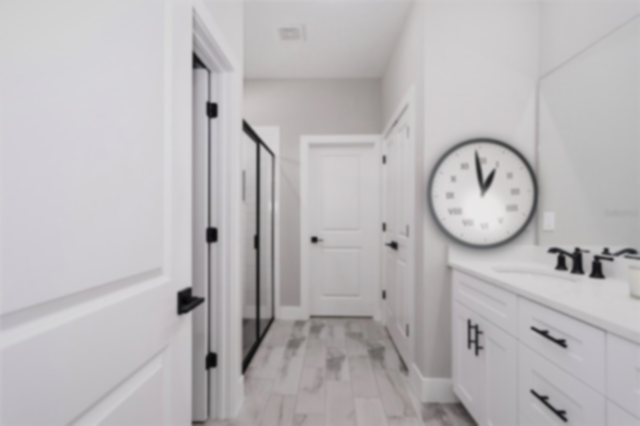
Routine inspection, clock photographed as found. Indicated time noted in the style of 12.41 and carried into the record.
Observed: 12.59
